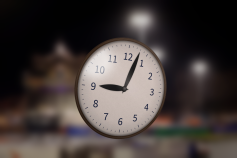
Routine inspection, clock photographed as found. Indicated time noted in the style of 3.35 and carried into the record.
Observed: 9.03
